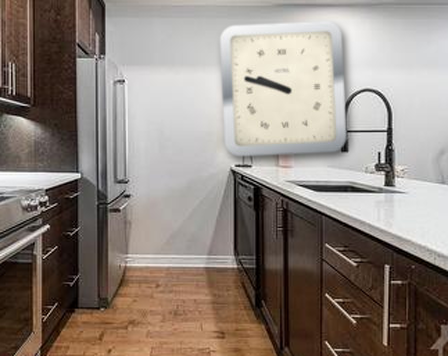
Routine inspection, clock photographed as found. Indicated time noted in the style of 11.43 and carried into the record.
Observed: 9.48
